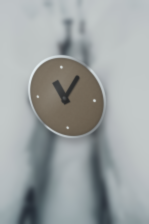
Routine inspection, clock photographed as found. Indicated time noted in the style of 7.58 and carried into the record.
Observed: 11.06
